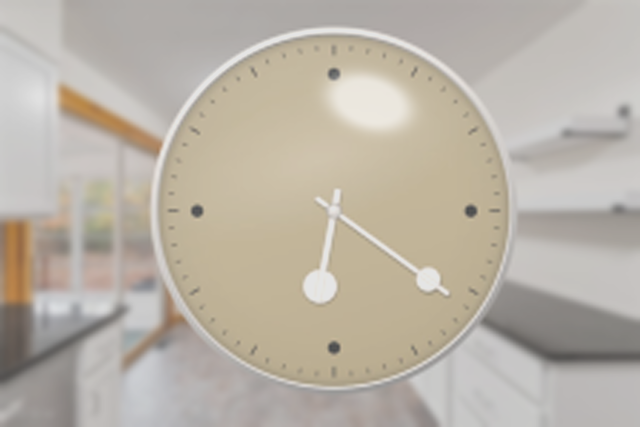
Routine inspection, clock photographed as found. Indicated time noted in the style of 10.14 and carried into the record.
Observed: 6.21
